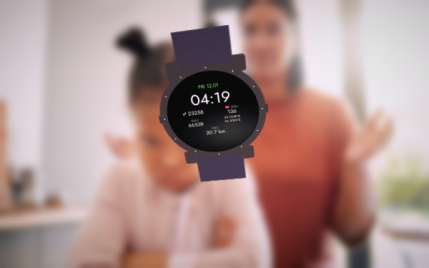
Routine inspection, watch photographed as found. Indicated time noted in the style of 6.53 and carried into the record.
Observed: 4.19
